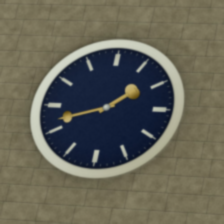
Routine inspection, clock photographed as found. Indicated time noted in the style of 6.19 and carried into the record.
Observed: 1.42
